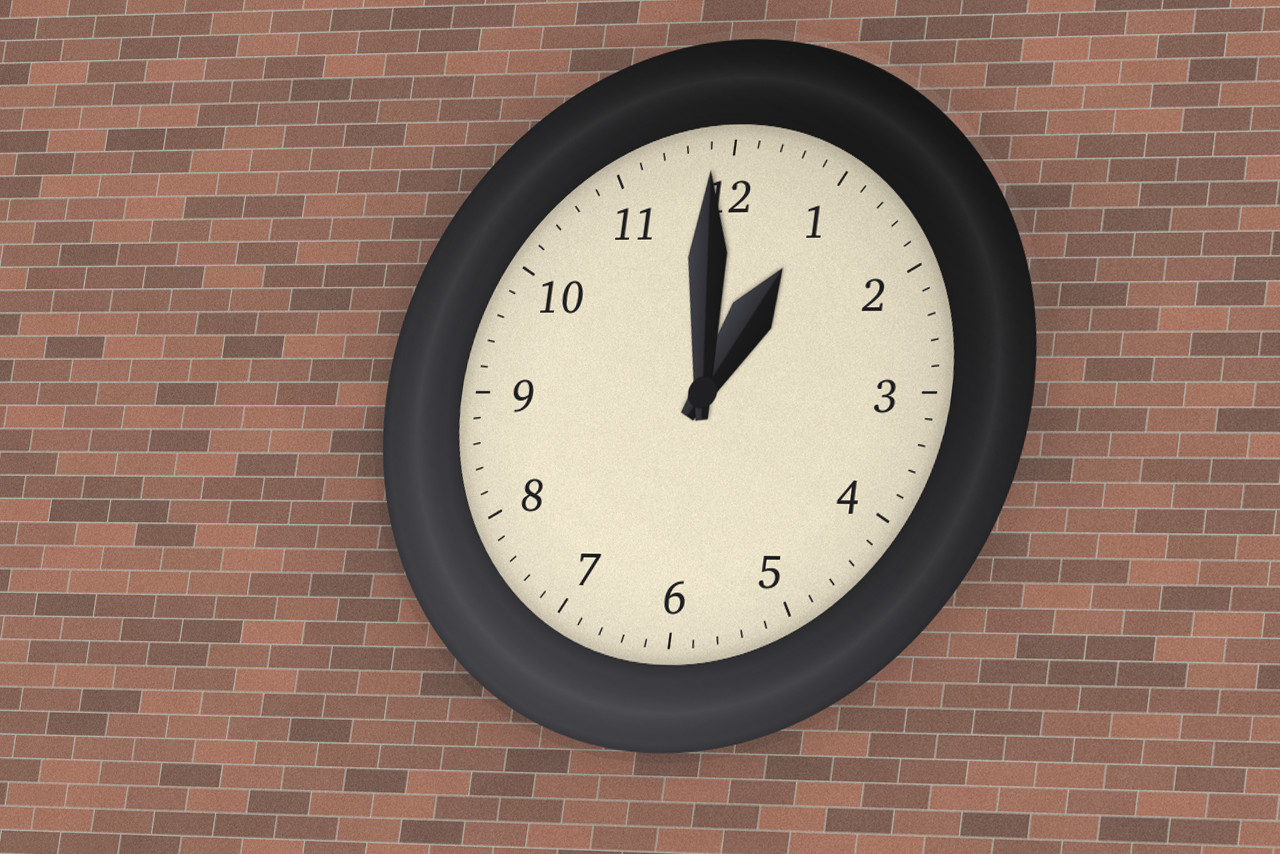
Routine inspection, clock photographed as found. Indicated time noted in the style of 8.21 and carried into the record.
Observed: 12.59
